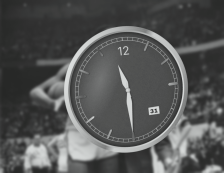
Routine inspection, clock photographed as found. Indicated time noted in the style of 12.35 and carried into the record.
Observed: 11.30
